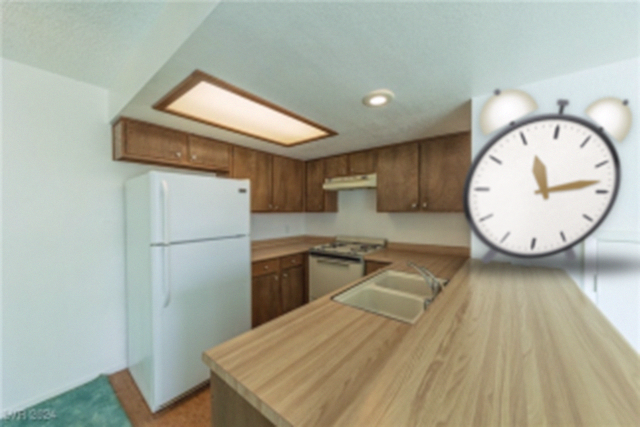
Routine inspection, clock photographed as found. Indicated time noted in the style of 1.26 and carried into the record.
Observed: 11.13
